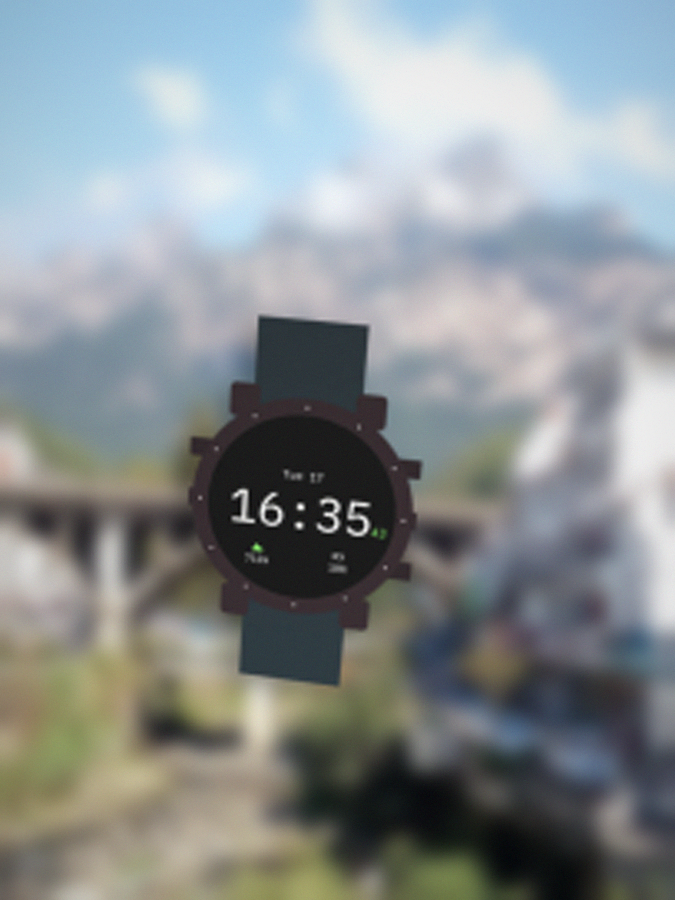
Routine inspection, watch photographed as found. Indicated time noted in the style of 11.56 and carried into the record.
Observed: 16.35
